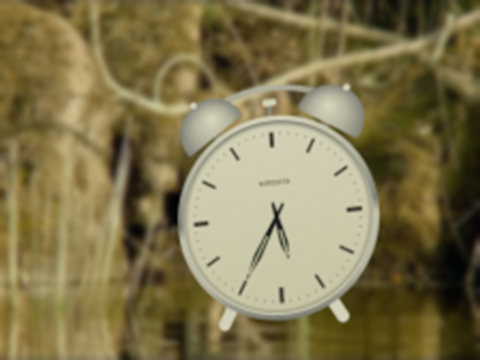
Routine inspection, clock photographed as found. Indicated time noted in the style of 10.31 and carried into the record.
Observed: 5.35
